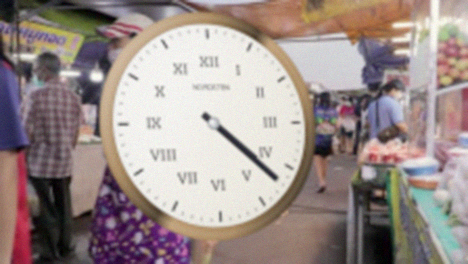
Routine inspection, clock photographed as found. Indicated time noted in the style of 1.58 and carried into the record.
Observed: 4.22
